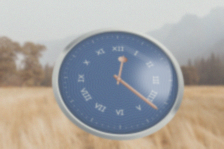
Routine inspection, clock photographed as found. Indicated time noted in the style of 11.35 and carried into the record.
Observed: 12.22
